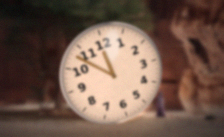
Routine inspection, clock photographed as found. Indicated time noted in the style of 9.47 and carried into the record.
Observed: 11.53
